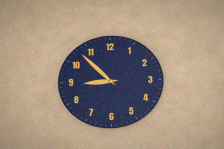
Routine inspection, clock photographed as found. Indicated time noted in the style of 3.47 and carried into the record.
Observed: 8.53
